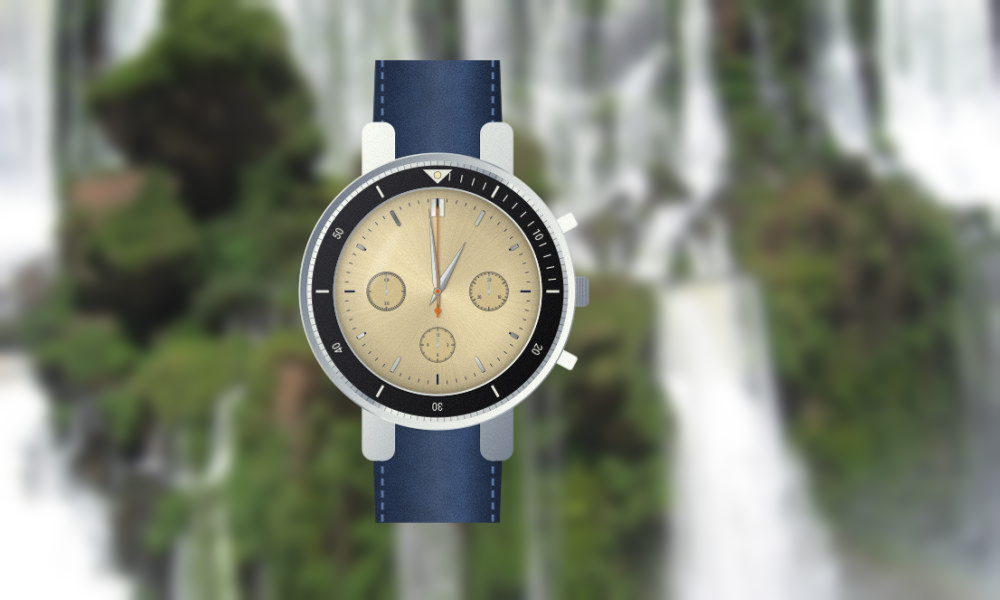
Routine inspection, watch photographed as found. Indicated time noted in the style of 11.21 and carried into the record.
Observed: 12.59
